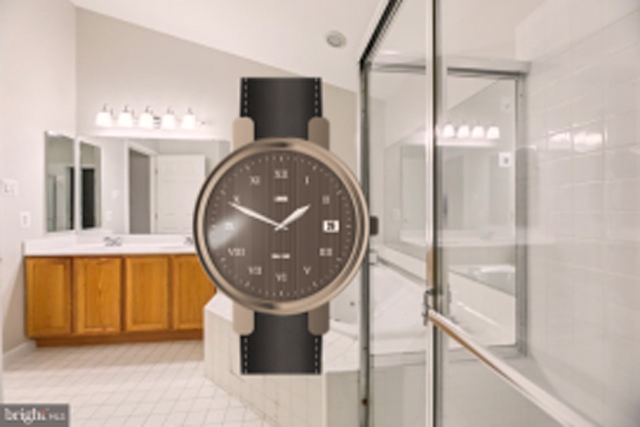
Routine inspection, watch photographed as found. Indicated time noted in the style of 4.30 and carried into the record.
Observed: 1.49
